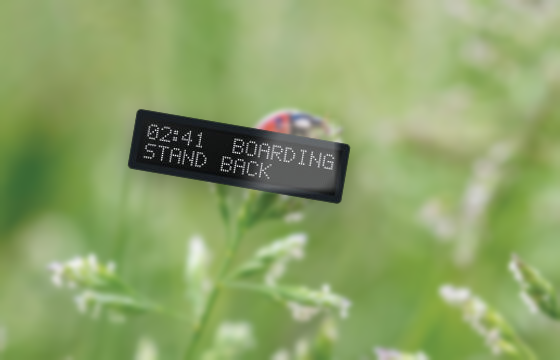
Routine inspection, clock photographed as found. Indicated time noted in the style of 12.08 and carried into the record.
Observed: 2.41
